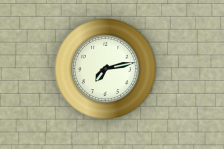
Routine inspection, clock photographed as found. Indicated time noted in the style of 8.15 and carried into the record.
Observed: 7.13
